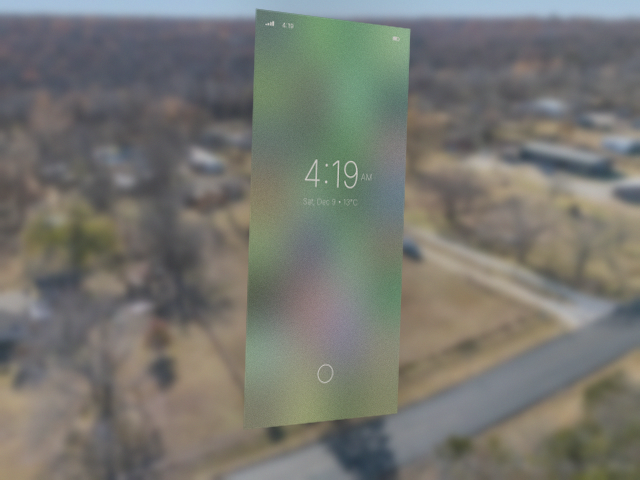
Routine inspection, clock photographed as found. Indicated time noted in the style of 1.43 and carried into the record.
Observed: 4.19
